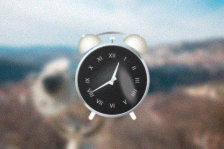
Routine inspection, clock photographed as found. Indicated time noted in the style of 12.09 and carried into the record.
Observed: 12.40
